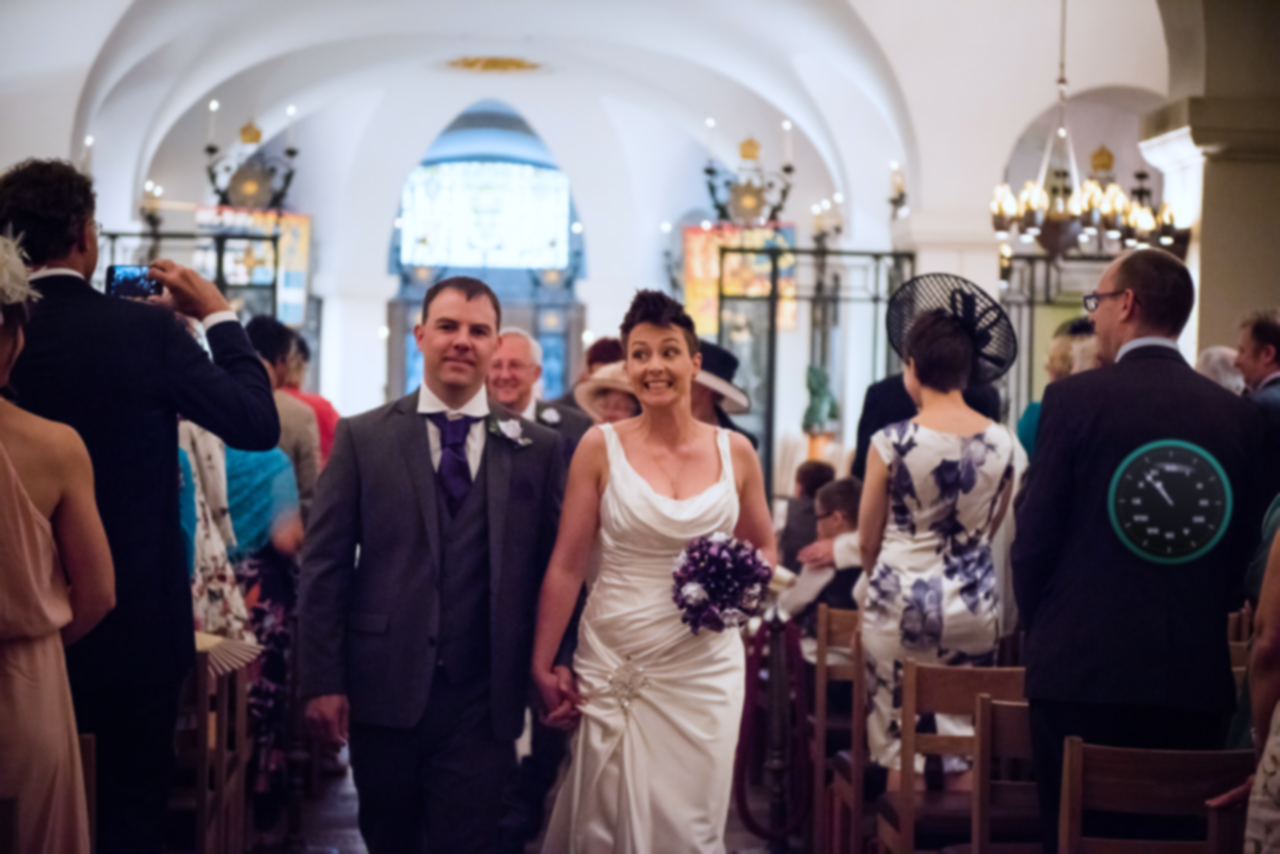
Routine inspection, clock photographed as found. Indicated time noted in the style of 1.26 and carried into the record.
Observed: 10.53
